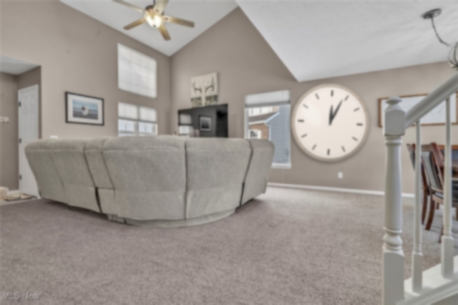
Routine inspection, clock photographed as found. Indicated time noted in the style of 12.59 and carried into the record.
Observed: 12.04
